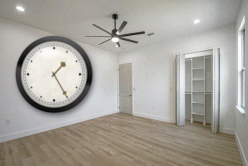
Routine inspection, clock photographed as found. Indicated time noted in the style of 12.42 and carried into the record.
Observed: 1.25
